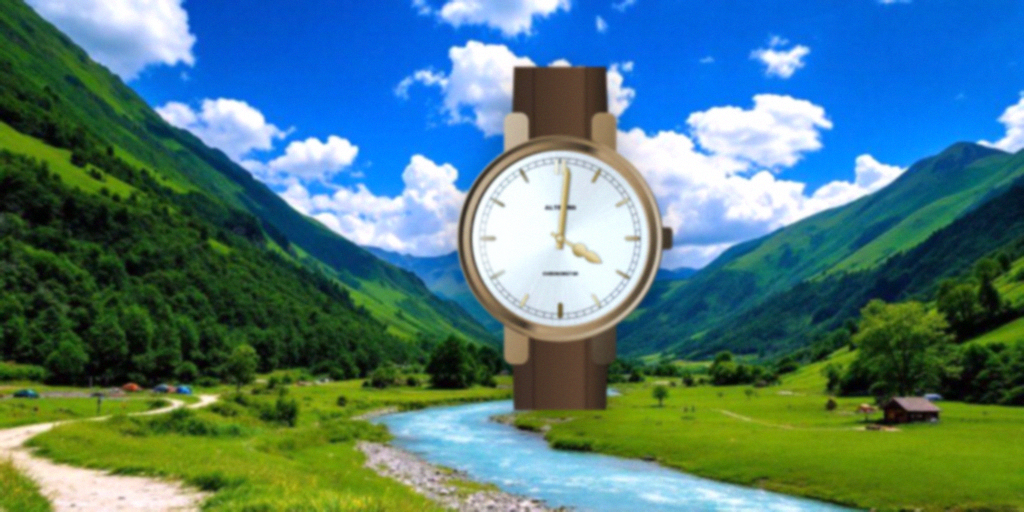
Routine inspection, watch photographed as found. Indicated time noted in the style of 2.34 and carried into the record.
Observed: 4.01
